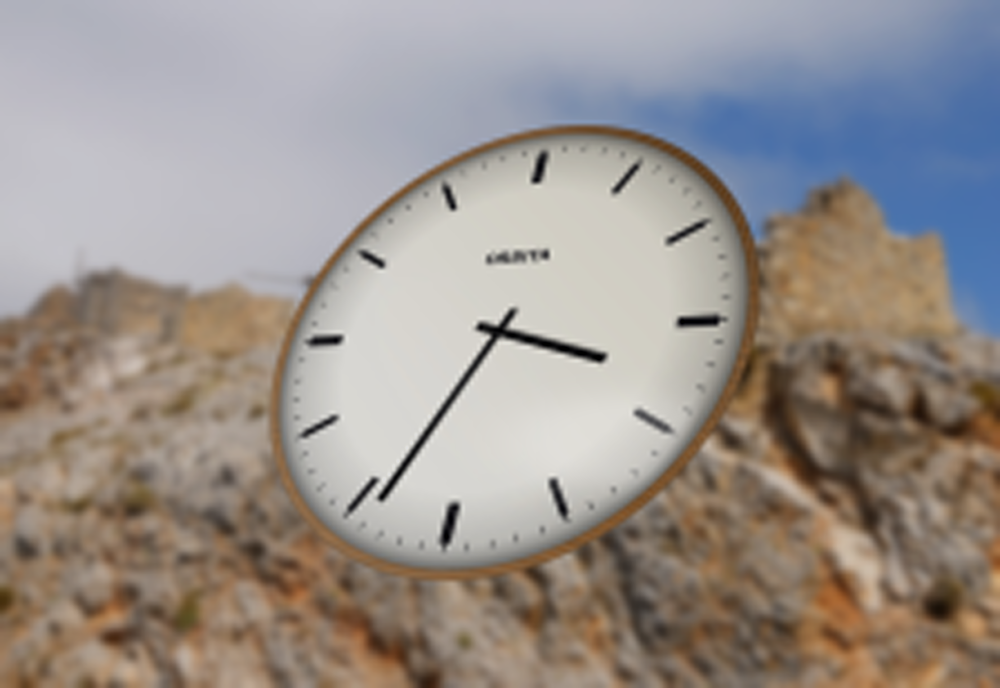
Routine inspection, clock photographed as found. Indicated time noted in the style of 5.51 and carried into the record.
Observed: 3.34
